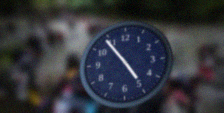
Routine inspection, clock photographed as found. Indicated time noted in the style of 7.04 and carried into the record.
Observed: 4.54
